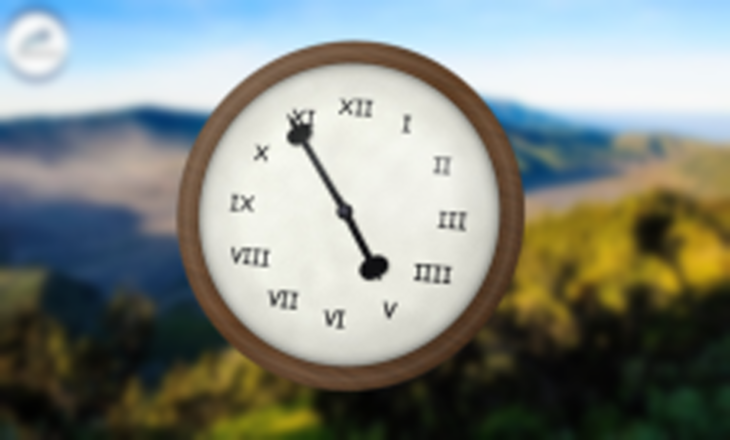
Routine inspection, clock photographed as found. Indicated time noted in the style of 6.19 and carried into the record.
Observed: 4.54
